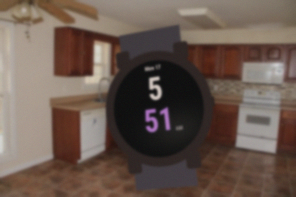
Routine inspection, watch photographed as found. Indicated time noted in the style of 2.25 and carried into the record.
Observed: 5.51
